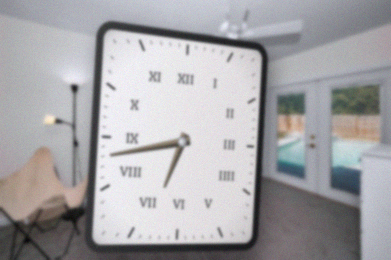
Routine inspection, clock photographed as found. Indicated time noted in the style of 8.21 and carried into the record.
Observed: 6.43
